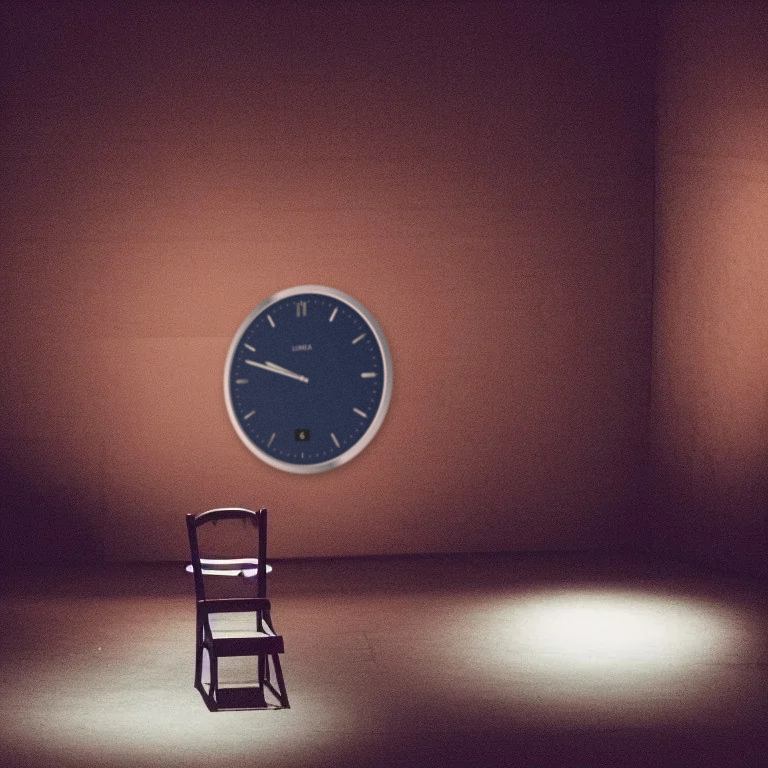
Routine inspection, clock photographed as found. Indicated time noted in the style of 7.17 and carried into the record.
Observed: 9.48
